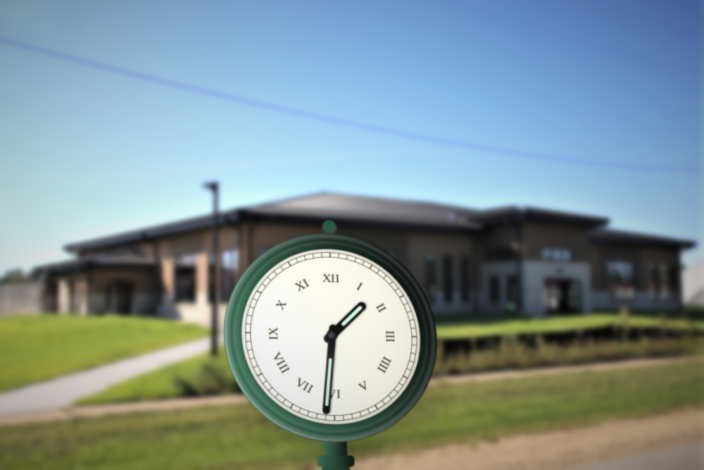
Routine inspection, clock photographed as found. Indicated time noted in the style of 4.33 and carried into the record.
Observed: 1.31
